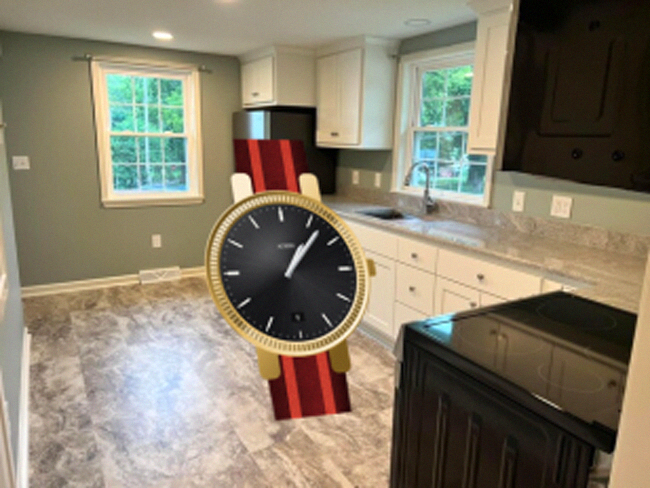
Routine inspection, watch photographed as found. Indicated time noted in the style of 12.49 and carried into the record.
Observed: 1.07
